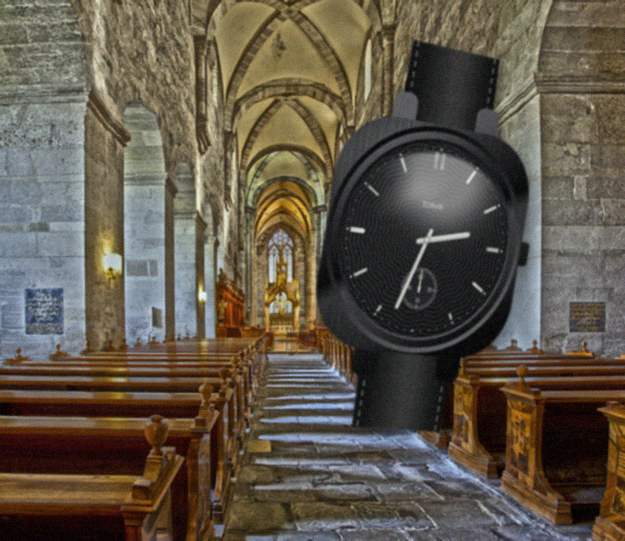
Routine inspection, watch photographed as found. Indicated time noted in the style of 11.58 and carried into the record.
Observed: 2.33
